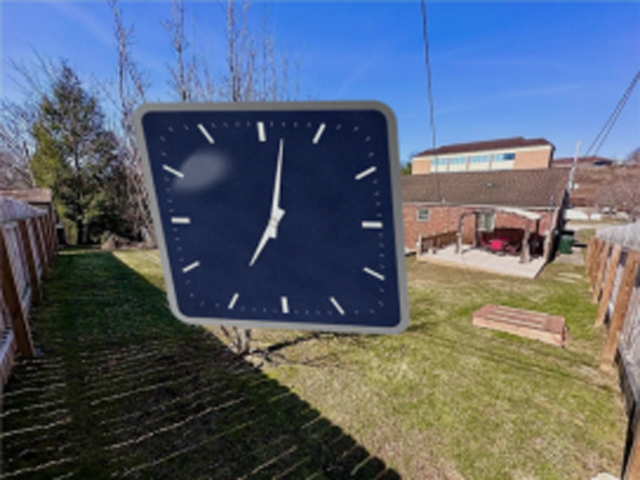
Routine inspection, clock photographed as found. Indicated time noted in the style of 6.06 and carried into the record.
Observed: 7.02
